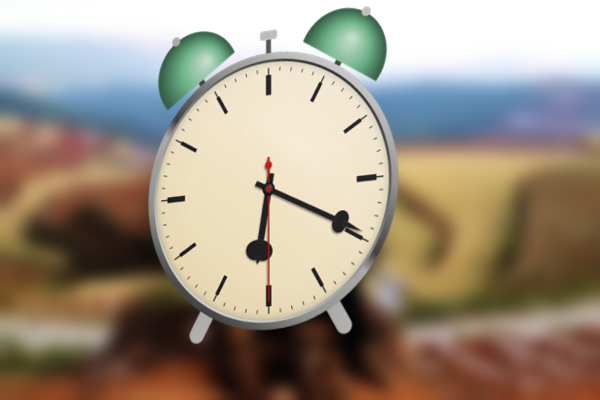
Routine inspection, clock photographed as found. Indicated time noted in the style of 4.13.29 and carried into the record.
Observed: 6.19.30
